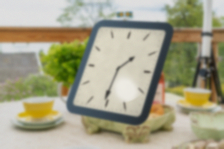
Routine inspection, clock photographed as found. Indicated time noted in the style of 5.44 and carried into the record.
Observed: 1.31
